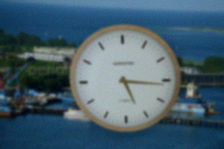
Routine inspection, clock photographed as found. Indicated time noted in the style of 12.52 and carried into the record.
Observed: 5.16
